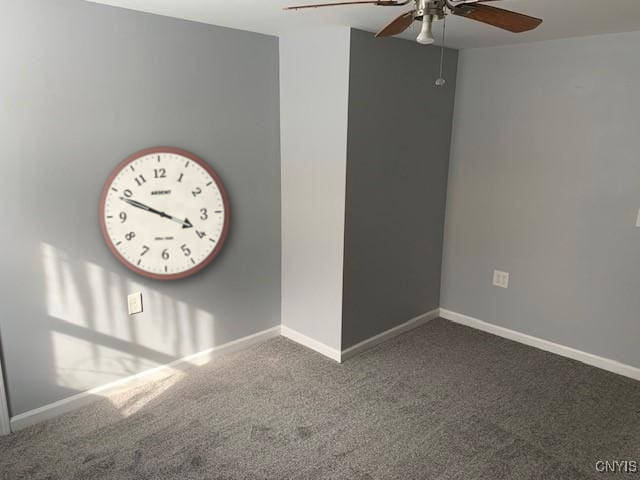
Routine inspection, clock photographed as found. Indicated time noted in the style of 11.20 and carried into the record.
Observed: 3.49
